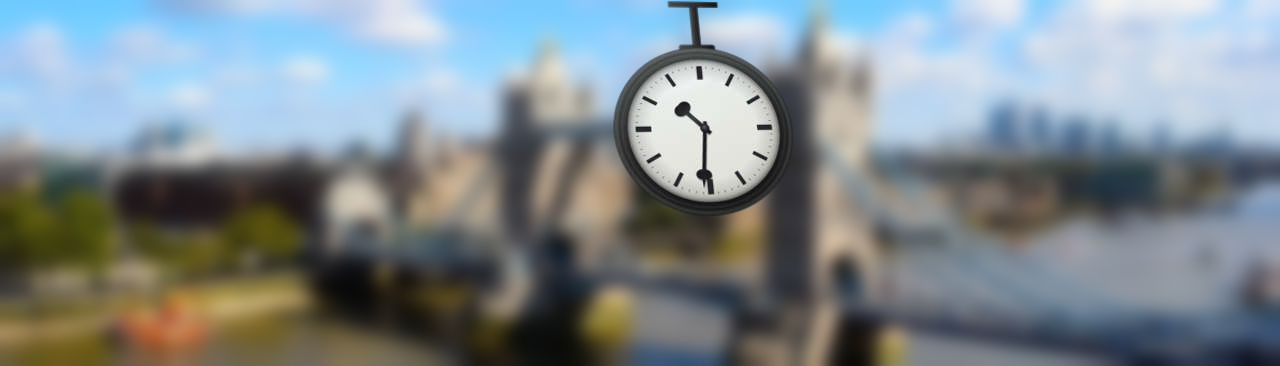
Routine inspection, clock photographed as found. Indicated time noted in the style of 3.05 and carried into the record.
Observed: 10.31
